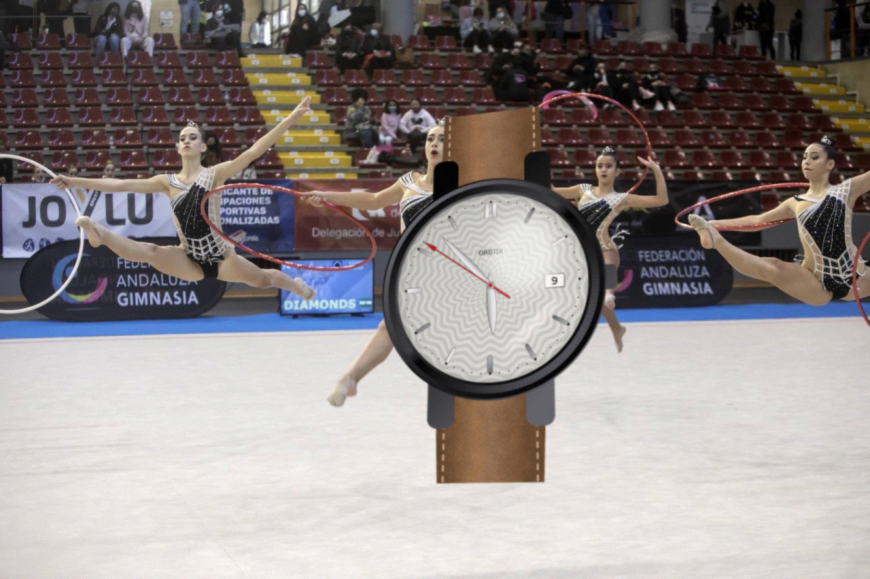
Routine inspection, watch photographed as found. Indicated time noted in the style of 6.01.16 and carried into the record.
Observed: 5.52.51
